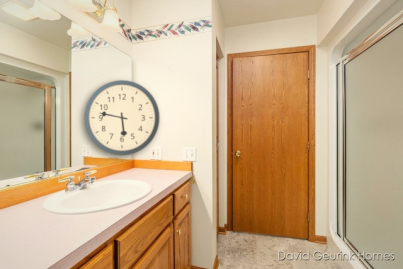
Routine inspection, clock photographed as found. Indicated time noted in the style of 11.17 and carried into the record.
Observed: 5.47
